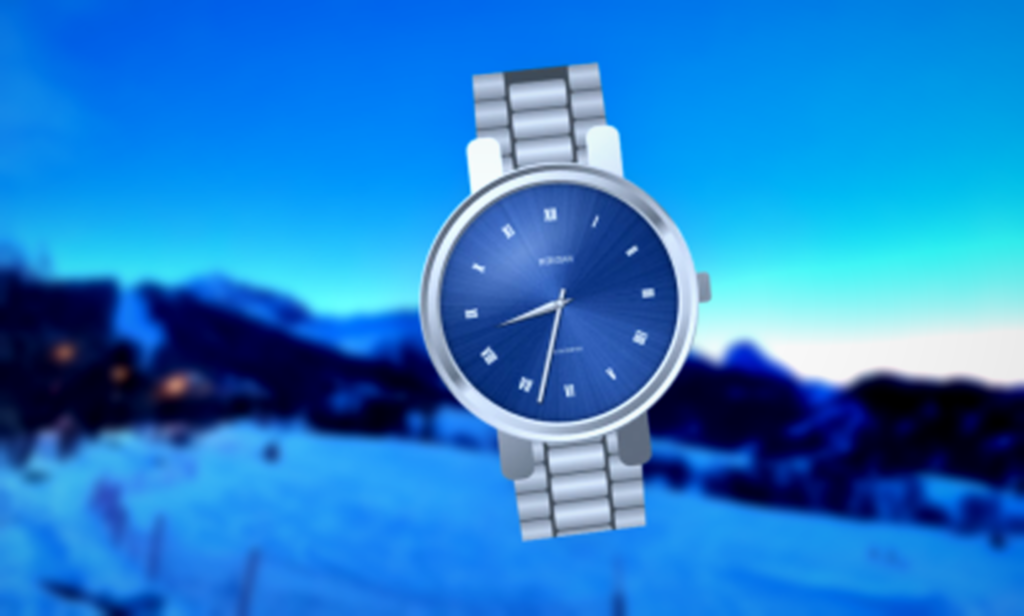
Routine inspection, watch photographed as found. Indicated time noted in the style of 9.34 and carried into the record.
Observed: 8.33
